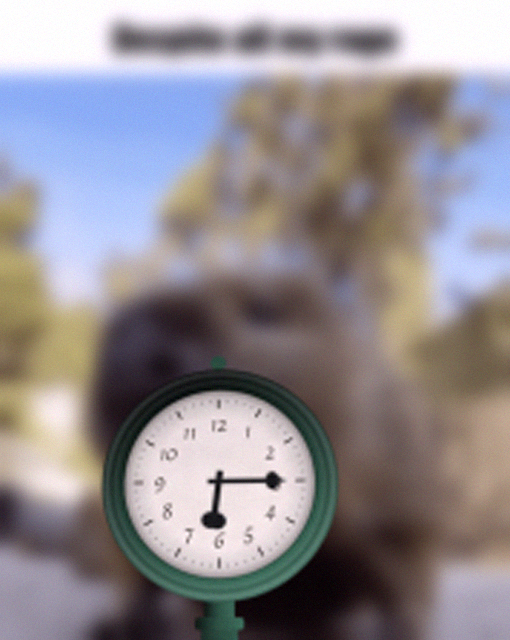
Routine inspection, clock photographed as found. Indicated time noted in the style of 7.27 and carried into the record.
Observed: 6.15
